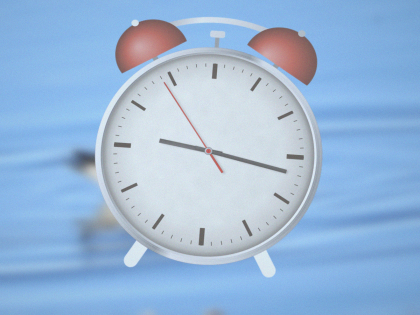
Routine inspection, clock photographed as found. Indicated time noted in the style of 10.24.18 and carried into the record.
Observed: 9.16.54
